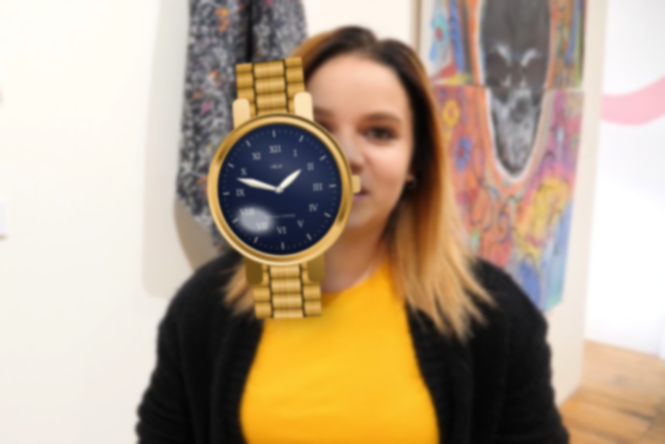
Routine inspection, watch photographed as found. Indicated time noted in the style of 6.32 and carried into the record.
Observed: 1.48
